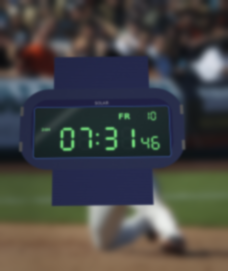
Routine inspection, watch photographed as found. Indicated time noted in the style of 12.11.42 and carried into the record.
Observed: 7.31.46
